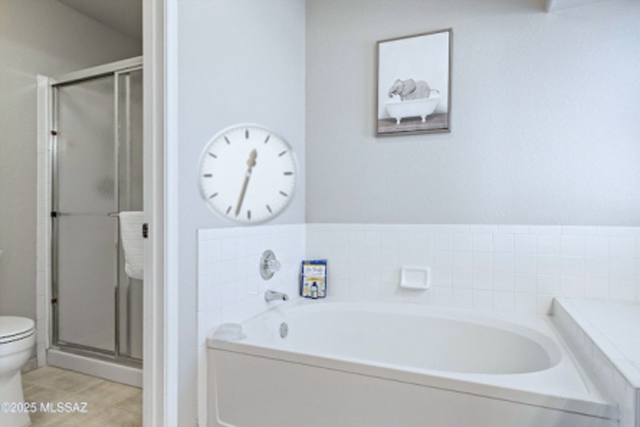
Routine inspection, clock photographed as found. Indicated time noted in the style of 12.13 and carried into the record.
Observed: 12.33
